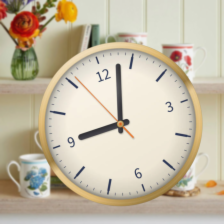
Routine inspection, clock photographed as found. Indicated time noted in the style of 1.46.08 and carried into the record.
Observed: 9.02.56
